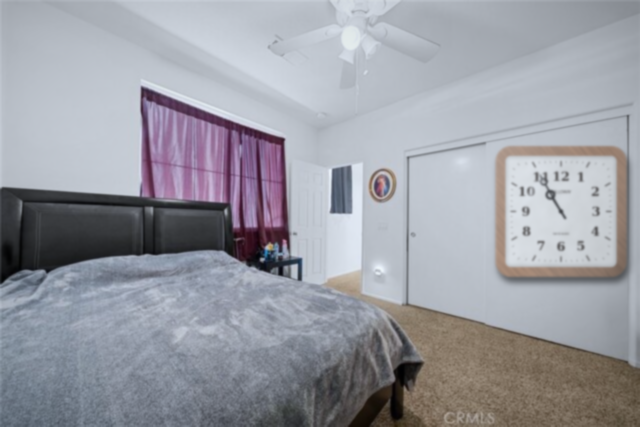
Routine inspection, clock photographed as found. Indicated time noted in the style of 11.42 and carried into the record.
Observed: 10.55
